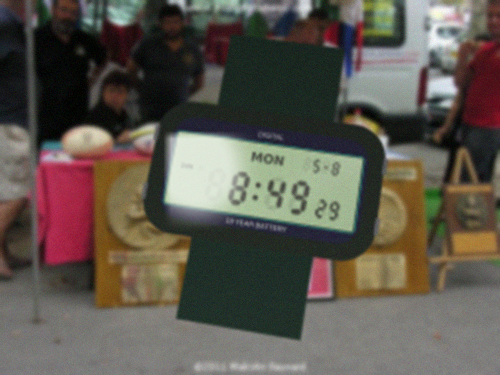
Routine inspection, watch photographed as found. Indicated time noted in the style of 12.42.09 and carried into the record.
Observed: 8.49.29
